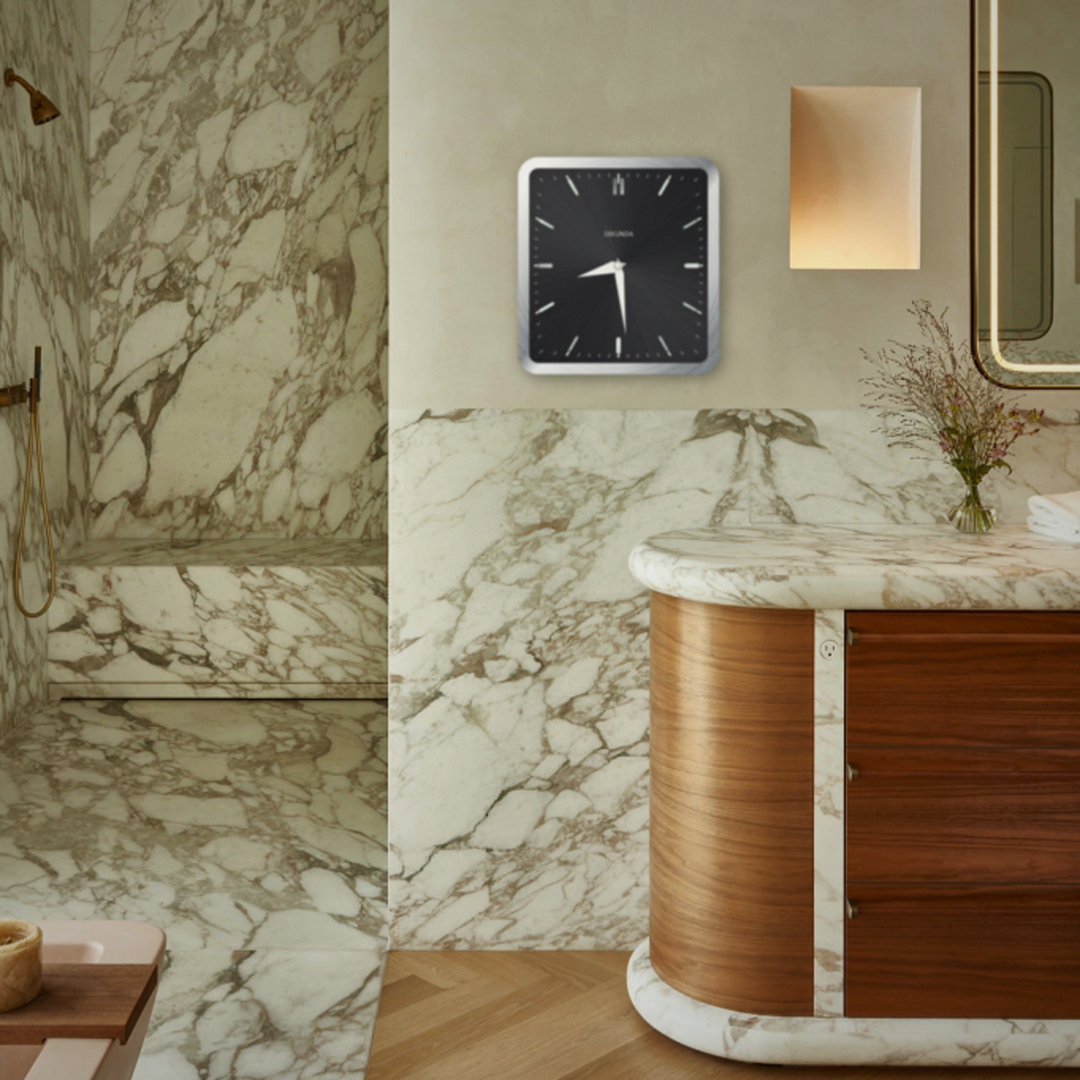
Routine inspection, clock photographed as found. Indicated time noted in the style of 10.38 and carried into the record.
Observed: 8.29
